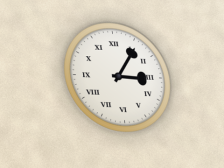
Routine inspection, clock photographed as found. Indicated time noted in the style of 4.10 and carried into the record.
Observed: 3.06
